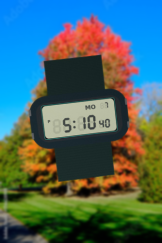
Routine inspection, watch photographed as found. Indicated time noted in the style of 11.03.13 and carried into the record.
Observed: 5.10.40
